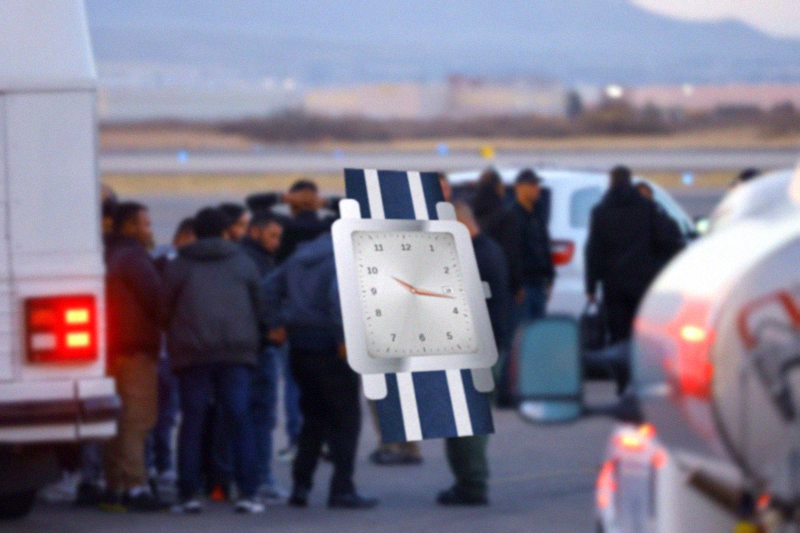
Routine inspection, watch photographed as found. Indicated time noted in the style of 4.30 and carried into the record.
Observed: 10.17
